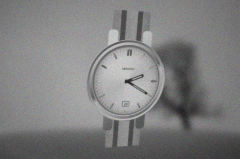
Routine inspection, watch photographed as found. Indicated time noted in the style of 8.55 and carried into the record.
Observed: 2.20
